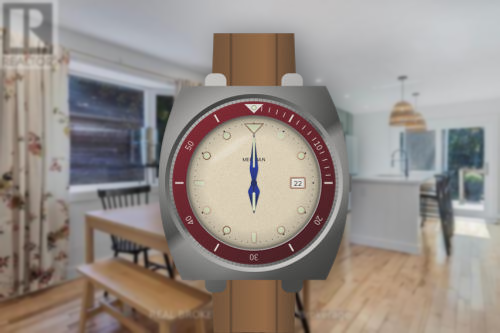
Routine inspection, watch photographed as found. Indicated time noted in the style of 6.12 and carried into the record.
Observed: 6.00
